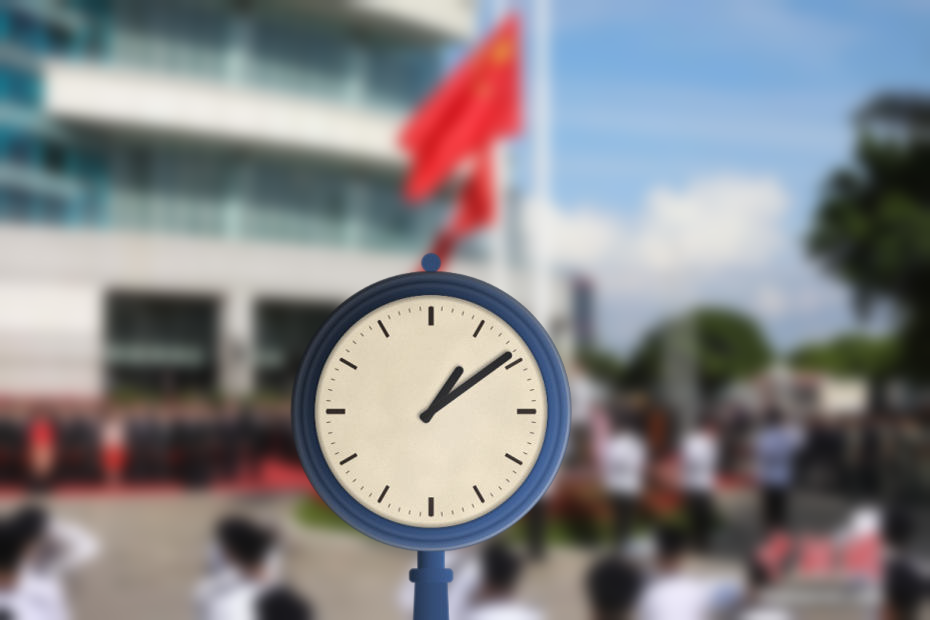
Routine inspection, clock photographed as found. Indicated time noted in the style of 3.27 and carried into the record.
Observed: 1.09
